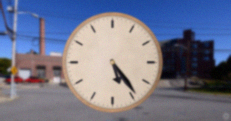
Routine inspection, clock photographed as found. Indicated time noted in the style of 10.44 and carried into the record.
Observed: 5.24
